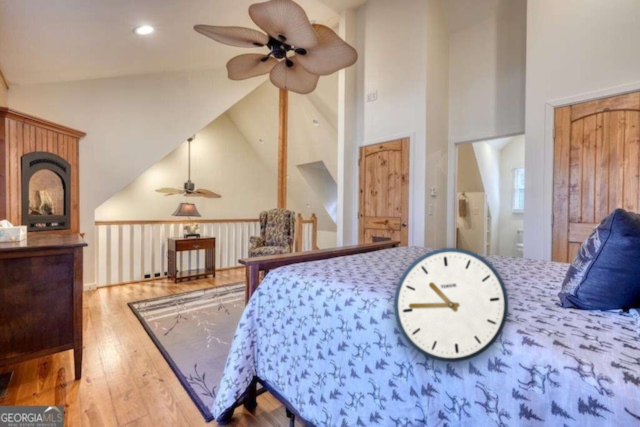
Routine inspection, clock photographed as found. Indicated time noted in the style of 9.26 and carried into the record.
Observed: 10.46
